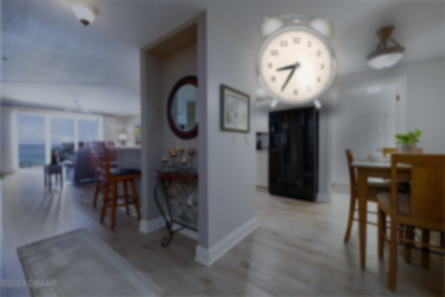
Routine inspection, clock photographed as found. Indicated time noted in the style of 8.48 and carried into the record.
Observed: 8.35
